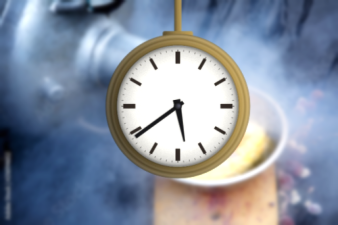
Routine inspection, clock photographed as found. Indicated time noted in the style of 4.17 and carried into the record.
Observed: 5.39
